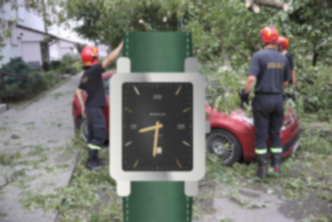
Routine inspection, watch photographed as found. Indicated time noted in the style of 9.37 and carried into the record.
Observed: 8.31
